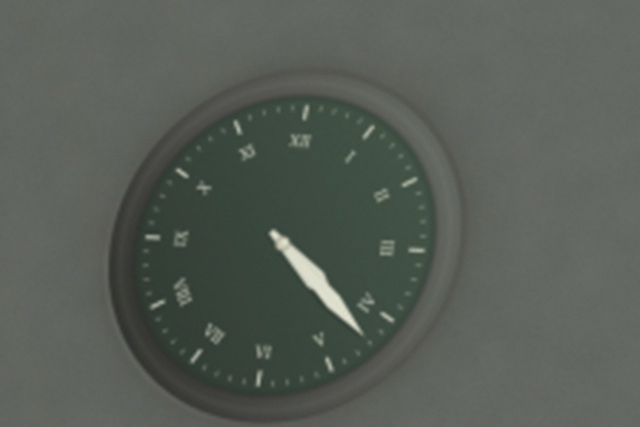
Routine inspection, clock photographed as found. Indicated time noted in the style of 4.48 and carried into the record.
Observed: 4.22
